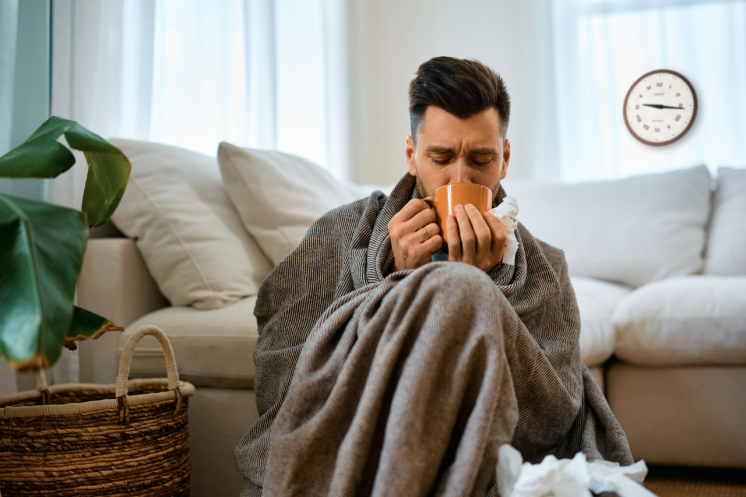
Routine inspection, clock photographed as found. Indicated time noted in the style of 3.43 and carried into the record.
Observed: 9.16
